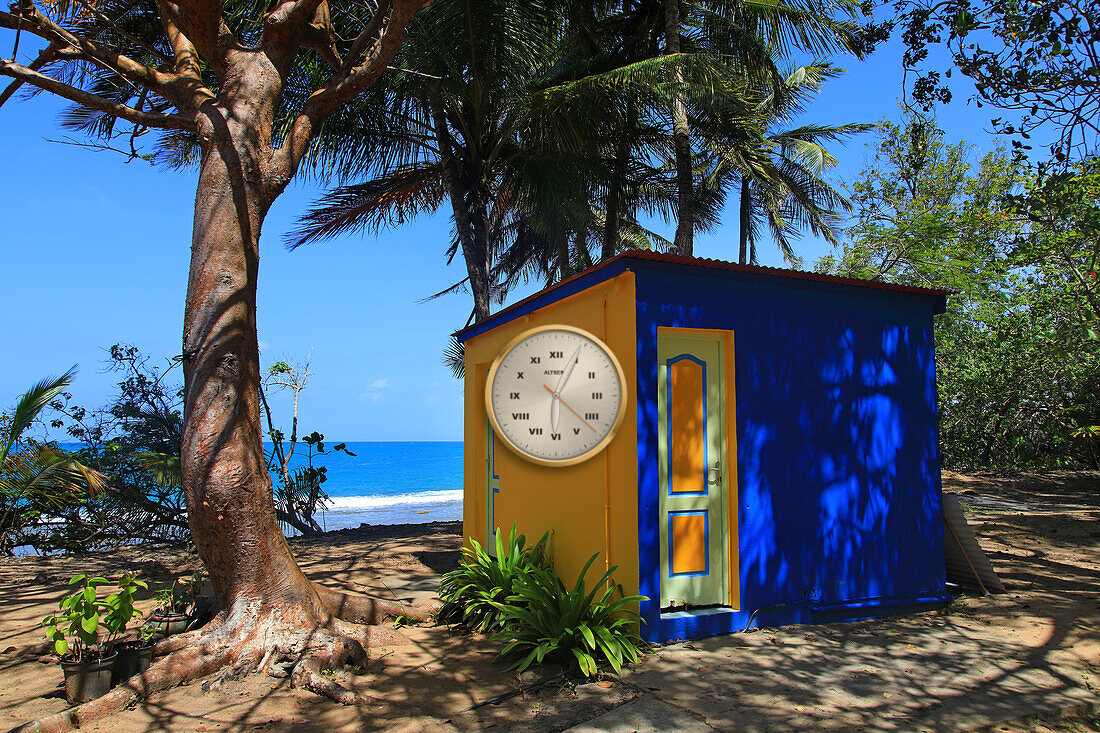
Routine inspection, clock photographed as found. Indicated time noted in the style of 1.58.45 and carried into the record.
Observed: 6.04.22
